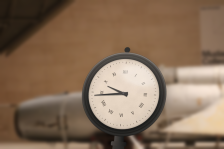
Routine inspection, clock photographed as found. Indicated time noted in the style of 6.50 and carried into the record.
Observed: 9.44
